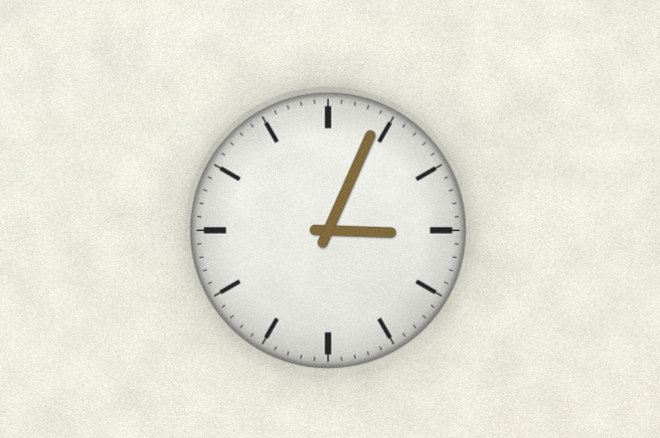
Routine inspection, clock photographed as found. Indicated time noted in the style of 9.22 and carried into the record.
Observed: 3.04
